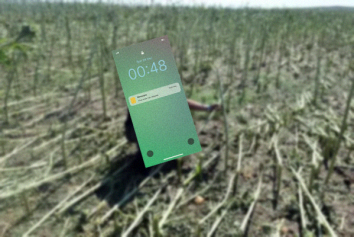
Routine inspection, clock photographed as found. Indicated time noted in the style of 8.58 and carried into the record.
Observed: 0.48
